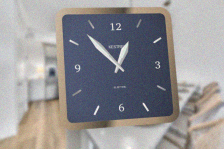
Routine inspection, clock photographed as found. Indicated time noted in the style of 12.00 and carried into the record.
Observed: 12.53
